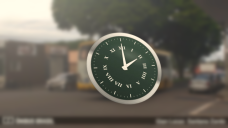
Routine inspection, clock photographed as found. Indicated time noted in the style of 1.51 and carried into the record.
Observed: 2.00
